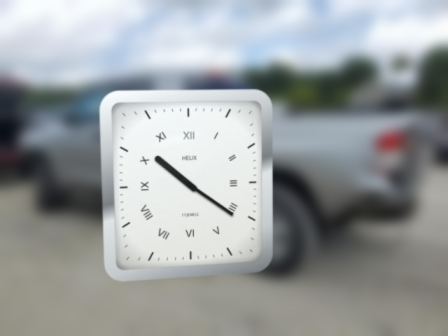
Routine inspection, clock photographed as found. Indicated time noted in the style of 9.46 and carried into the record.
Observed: 10.21
